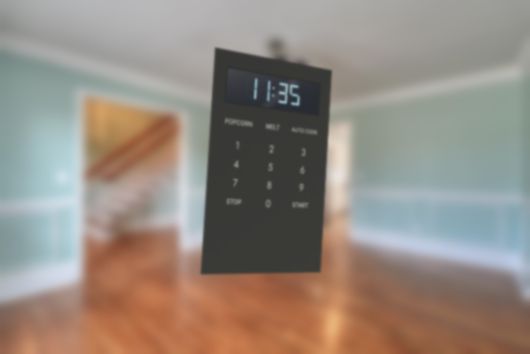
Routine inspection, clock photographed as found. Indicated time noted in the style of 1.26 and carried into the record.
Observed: 11.35
